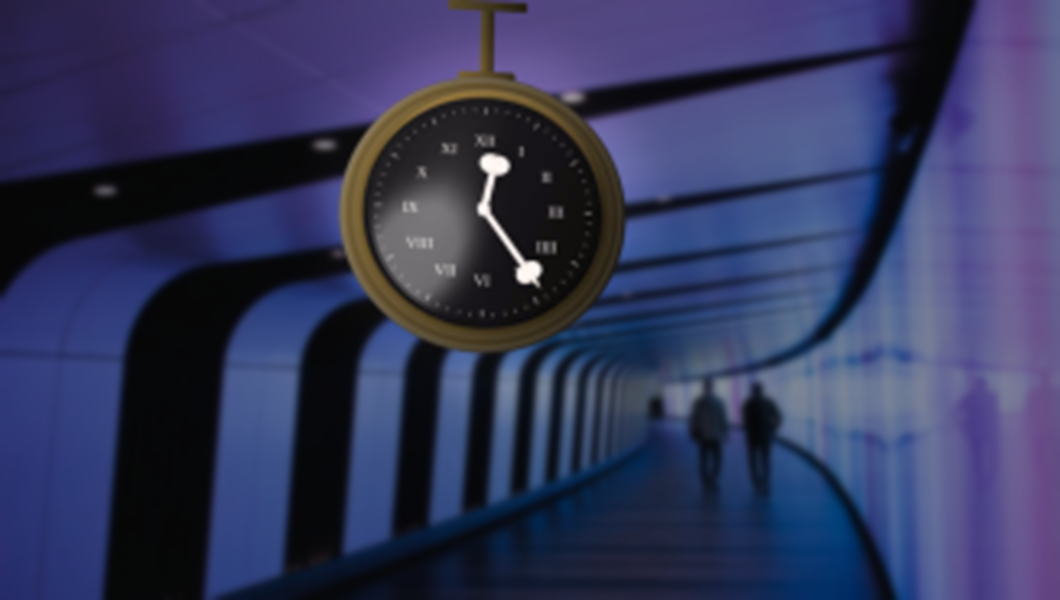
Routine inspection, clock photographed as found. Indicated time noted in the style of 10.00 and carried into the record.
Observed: 12.24
